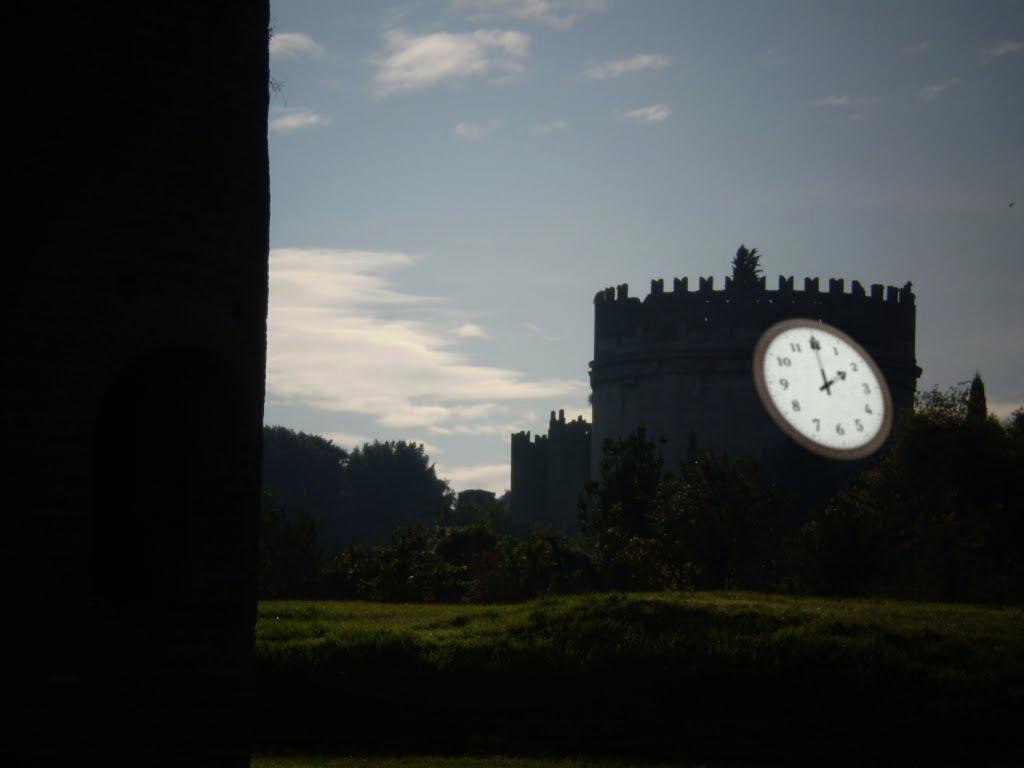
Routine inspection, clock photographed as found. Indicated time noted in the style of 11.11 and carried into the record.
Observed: 2.00
